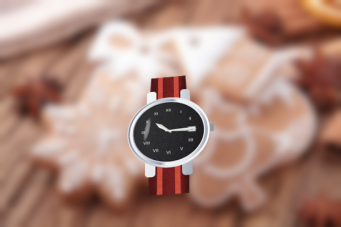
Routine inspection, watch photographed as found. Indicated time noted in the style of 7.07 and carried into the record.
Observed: 10.15
